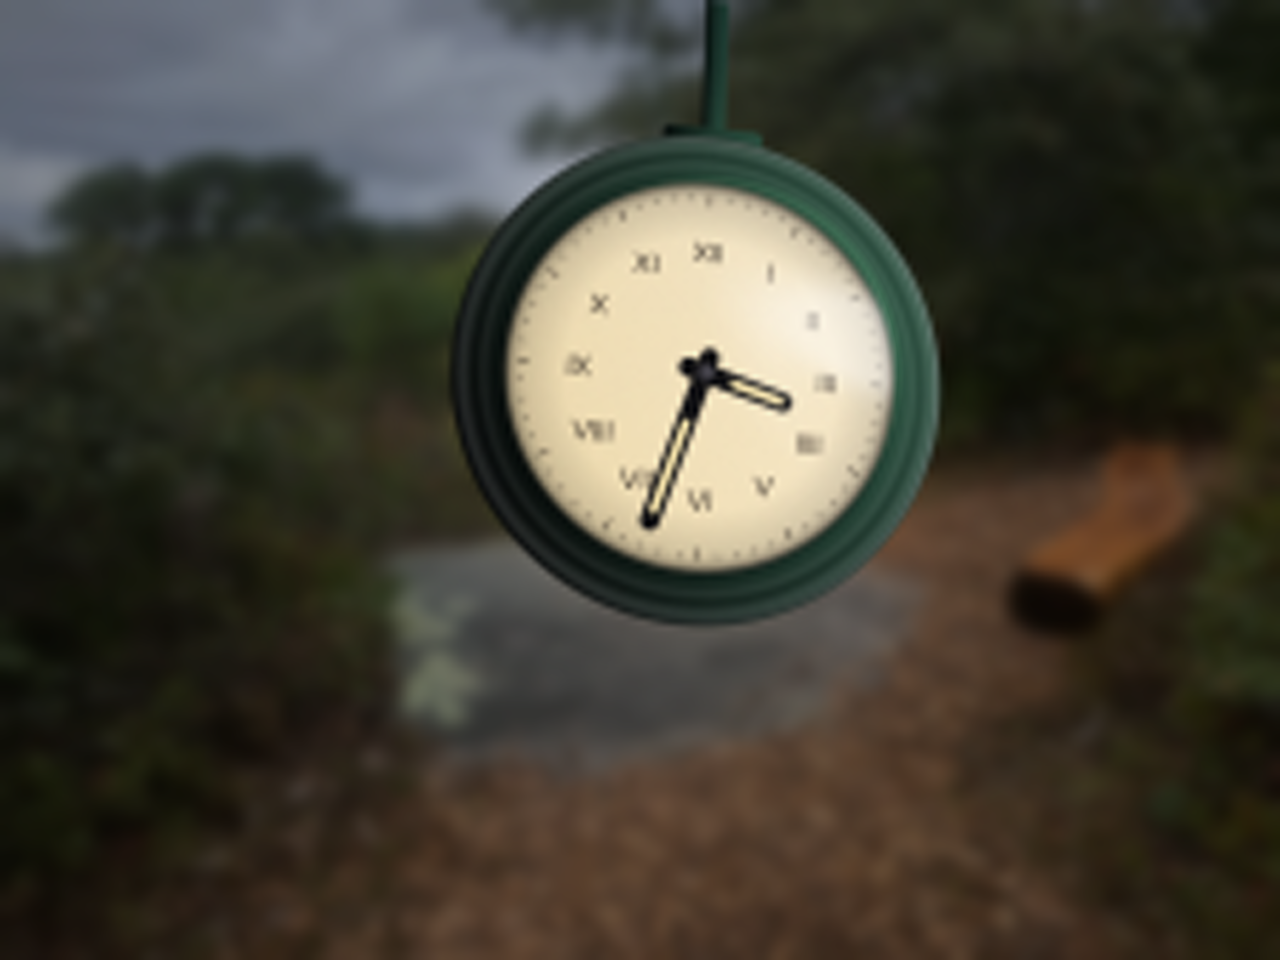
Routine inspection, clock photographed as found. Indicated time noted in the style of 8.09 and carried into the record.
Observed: 3.33
